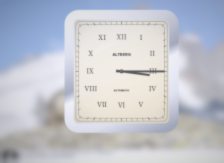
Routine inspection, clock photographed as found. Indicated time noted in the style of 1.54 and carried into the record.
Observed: 3.15
